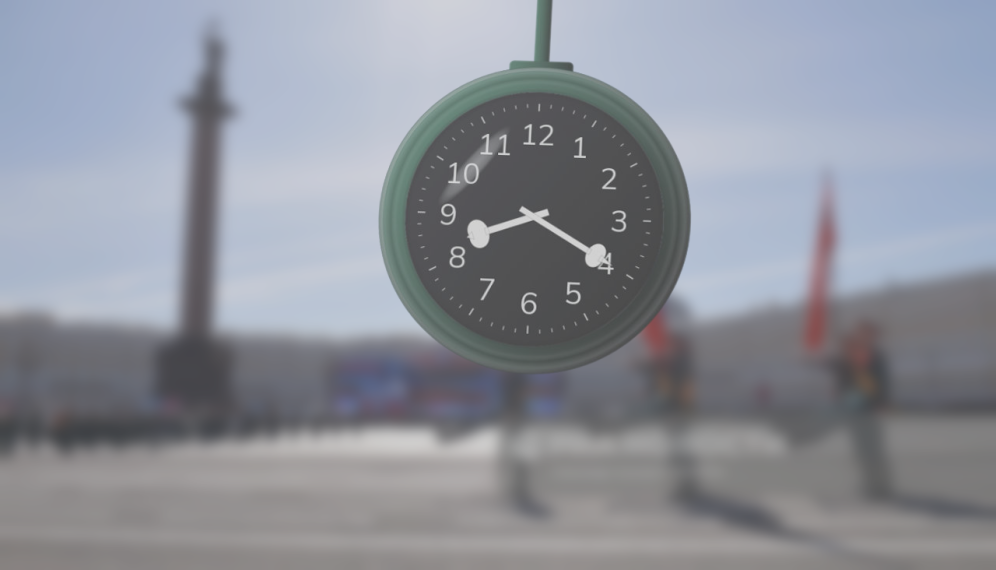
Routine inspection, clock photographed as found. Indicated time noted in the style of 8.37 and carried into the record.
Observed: 8.20
